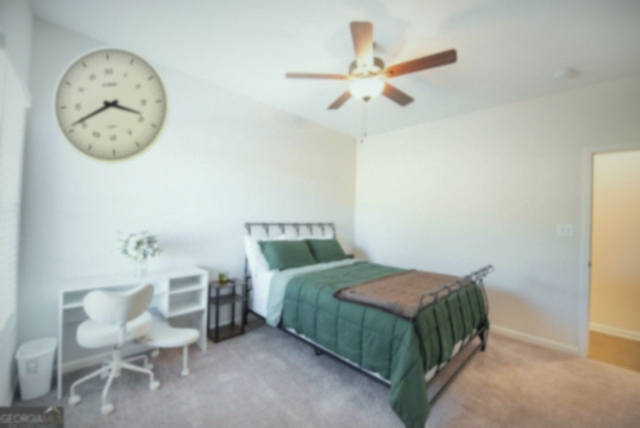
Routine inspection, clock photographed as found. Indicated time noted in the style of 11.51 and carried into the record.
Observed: 3.41
